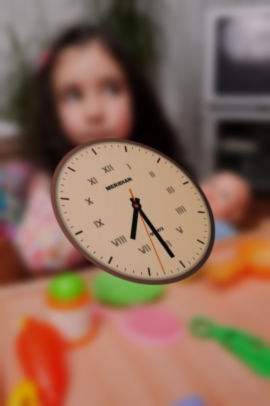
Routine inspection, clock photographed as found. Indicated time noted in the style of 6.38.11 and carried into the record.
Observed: 7.30.33
